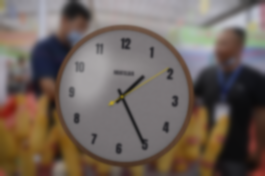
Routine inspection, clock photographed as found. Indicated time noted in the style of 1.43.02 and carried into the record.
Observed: 1.25.09
